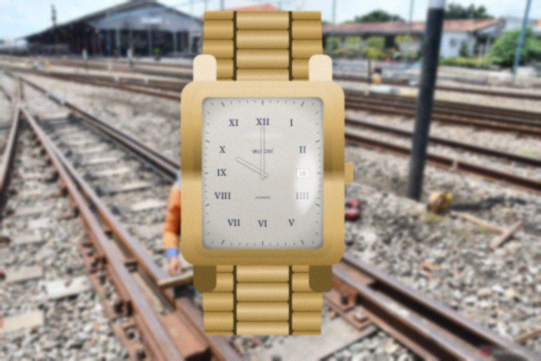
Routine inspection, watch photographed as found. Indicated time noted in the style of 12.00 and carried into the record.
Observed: 10.00
